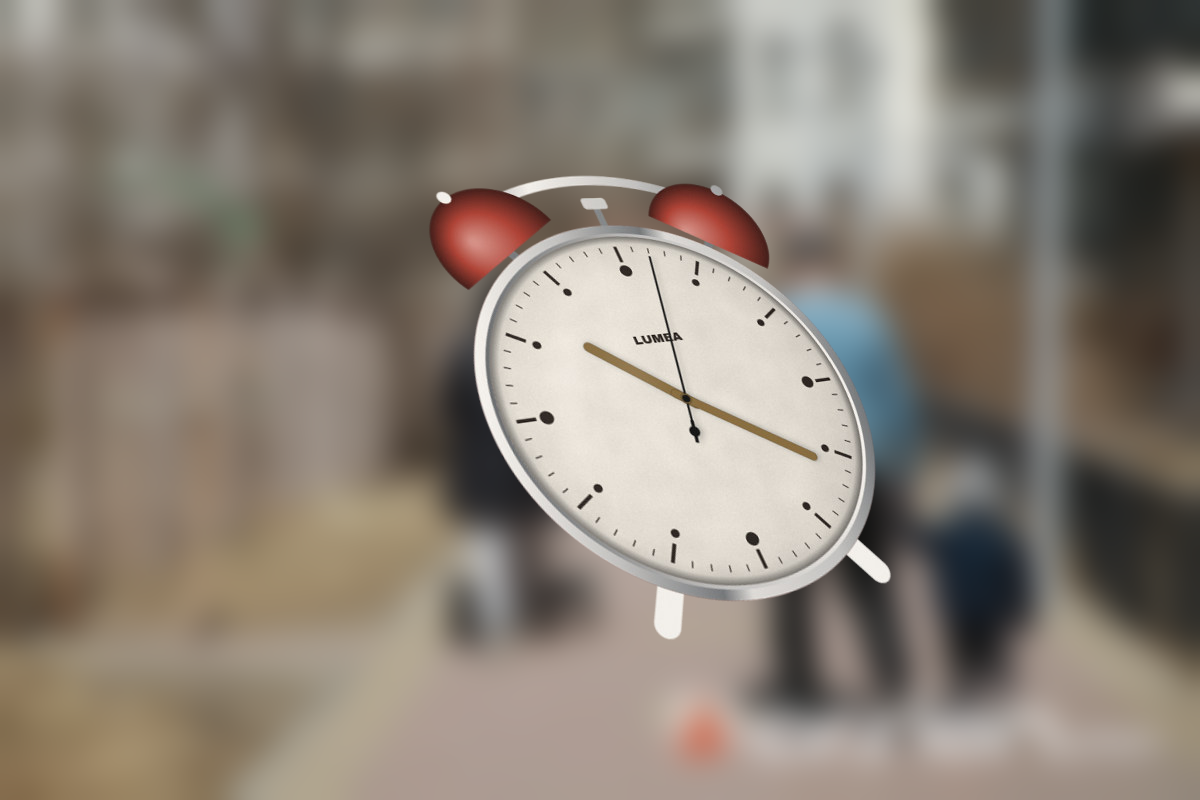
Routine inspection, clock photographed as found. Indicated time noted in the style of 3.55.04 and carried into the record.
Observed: 10.21.02
